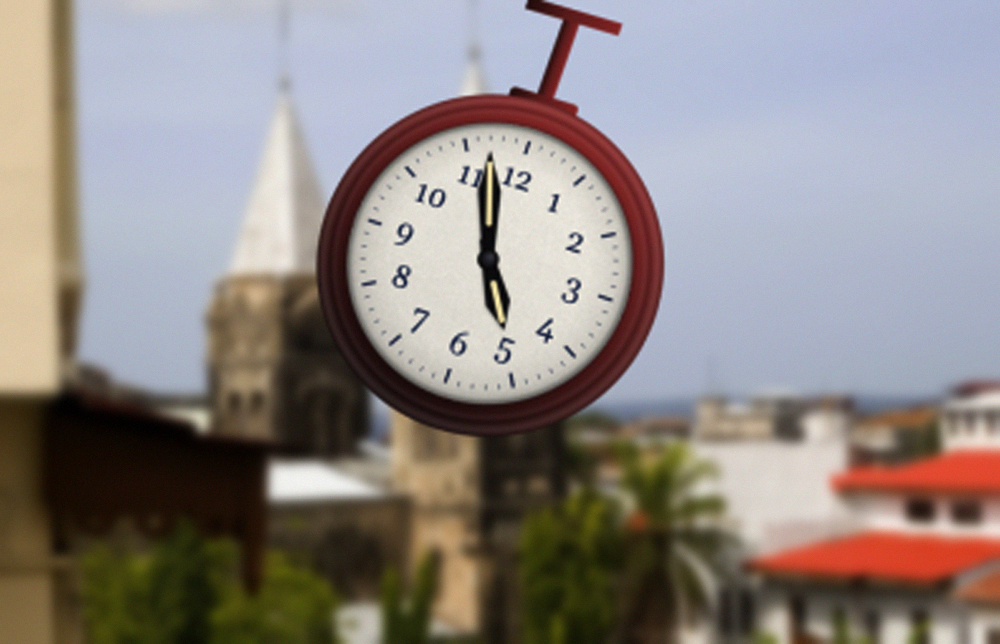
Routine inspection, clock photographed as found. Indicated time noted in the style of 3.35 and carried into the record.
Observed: 4.57
